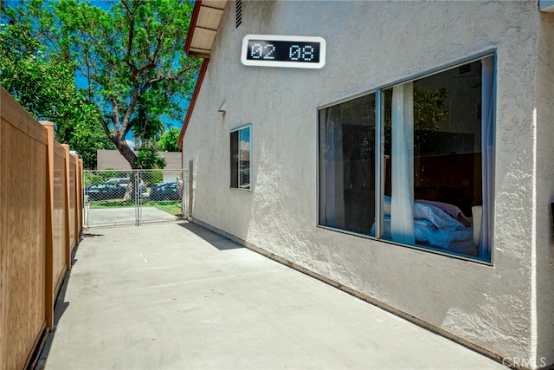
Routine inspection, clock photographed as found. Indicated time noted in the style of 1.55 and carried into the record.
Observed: 2.08
